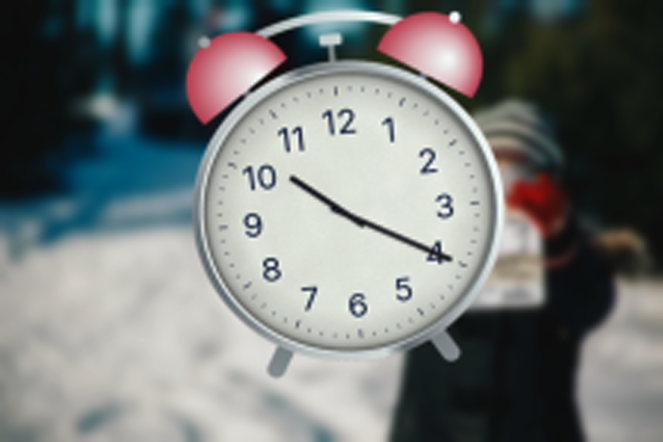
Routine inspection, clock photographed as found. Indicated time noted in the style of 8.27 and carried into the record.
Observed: 10.20
